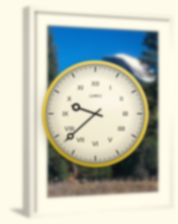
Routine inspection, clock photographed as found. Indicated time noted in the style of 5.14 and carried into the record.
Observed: 9.38
